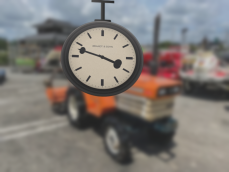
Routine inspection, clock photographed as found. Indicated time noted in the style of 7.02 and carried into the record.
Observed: 3.48
